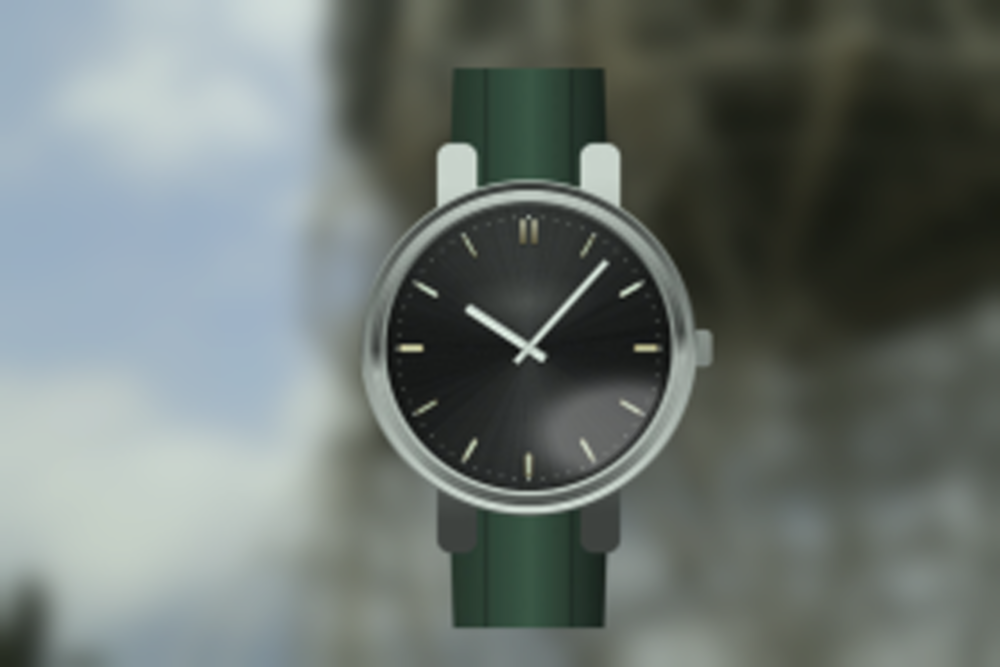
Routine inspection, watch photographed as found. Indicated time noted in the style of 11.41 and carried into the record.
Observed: 10.07
